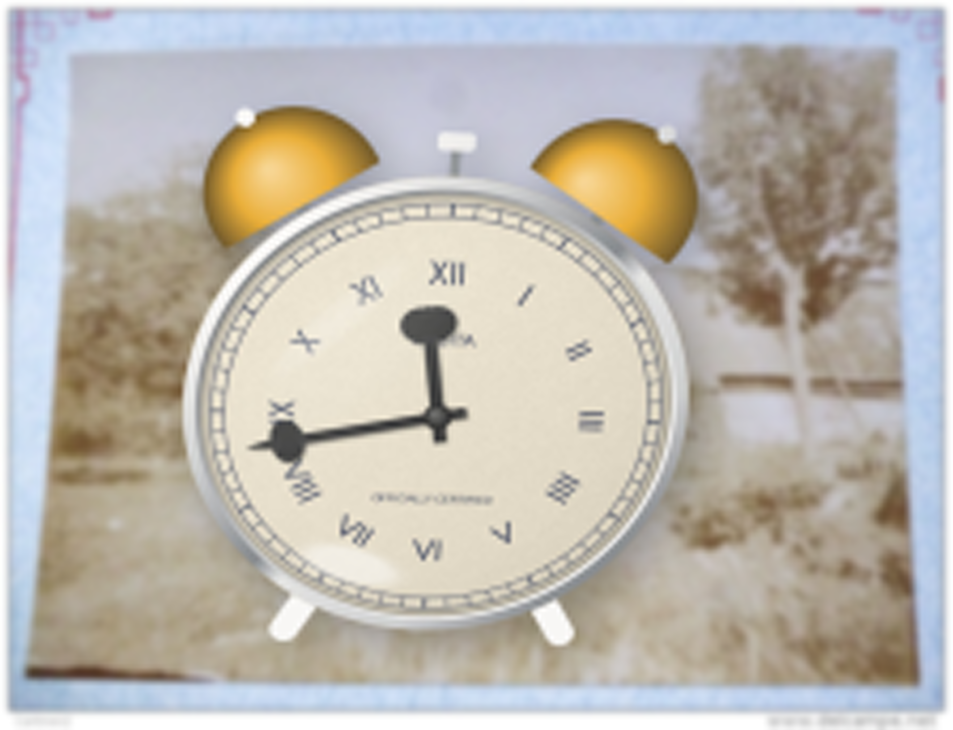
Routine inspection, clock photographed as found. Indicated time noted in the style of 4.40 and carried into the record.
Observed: 11.43
